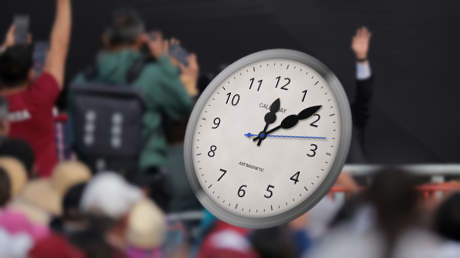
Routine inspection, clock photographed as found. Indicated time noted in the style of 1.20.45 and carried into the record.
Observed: 12.08.13
